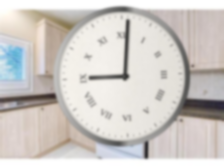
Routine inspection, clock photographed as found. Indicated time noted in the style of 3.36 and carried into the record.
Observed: 9.01
